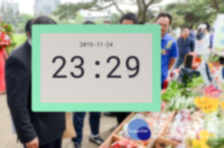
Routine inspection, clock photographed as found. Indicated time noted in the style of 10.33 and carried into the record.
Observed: 23.29
